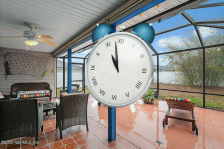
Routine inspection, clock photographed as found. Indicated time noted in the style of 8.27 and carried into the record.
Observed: 10.58
